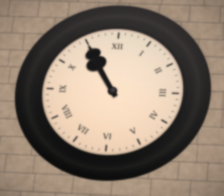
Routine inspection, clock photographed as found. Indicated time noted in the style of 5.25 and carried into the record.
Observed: 10.55
